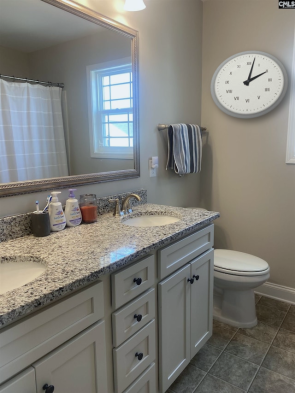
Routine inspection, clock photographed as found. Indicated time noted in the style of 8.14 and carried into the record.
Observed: 2.02
